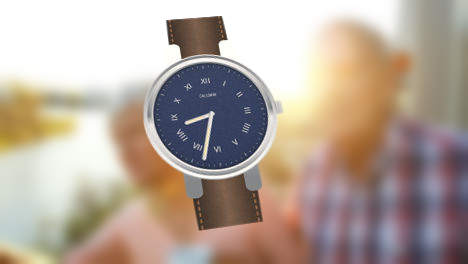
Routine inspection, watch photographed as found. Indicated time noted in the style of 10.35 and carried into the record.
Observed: 8.33
